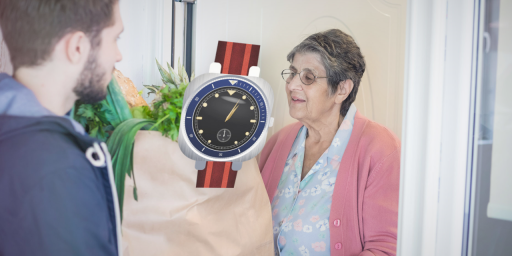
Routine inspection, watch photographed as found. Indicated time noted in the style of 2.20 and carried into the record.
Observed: 1.04
